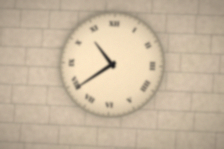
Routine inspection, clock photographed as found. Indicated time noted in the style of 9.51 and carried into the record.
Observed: 10.39
